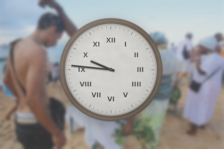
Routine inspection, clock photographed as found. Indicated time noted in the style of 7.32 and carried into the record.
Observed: 9.46
